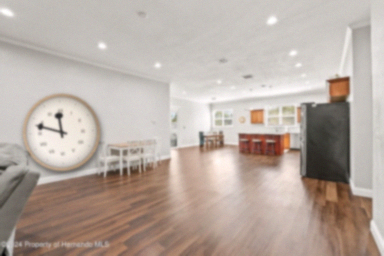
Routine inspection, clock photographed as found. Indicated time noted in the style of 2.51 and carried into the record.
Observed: 11.48
